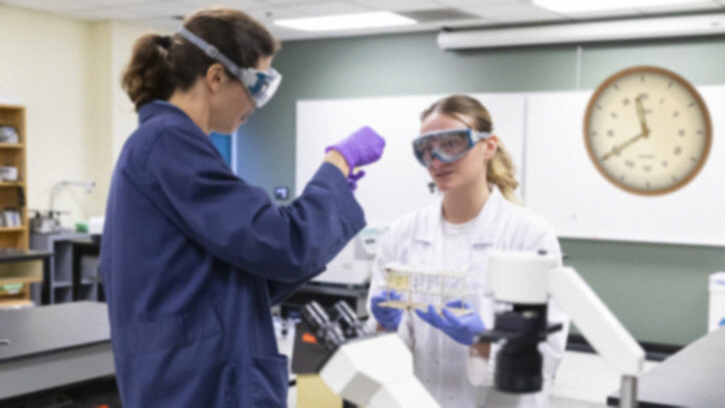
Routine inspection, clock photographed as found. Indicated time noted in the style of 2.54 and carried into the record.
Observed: 11.40
